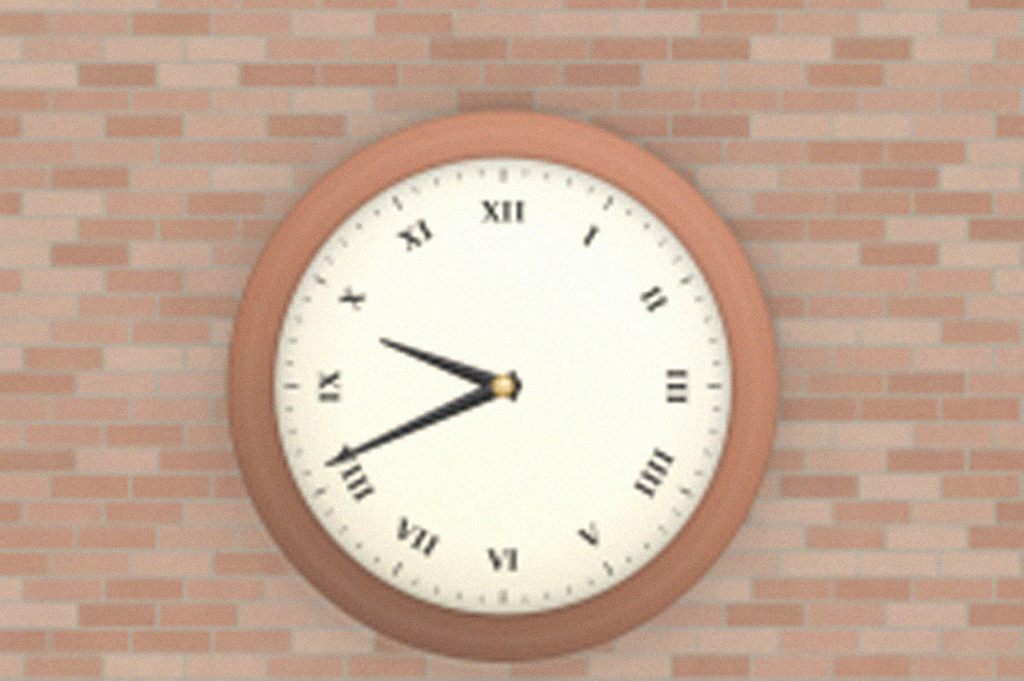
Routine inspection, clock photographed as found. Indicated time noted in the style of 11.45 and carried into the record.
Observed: 9.41
